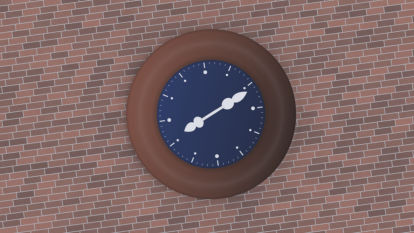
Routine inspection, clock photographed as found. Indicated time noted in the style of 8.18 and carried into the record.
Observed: 8.11
